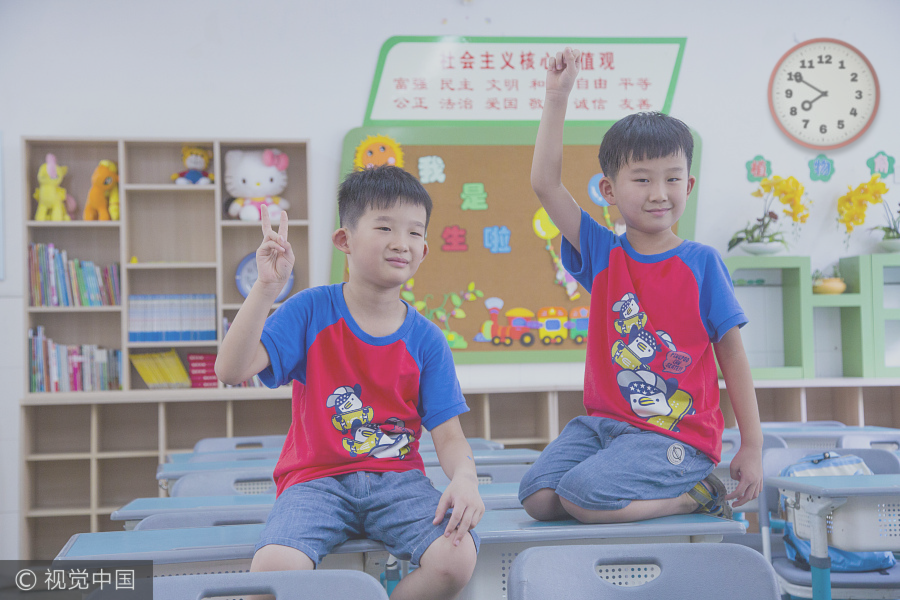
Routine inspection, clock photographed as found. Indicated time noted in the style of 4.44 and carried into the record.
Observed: 7.50
